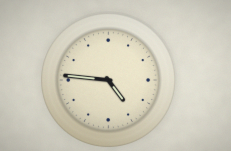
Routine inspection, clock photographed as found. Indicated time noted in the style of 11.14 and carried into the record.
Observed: 4.46
